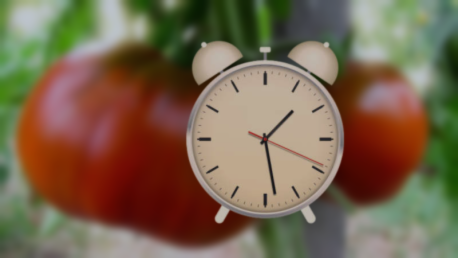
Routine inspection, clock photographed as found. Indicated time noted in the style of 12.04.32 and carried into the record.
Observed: 1.28.19
